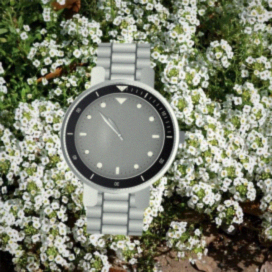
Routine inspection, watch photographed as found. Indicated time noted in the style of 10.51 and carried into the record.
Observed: 10.53
